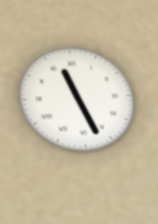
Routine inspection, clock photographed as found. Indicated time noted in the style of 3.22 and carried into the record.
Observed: 11.27
